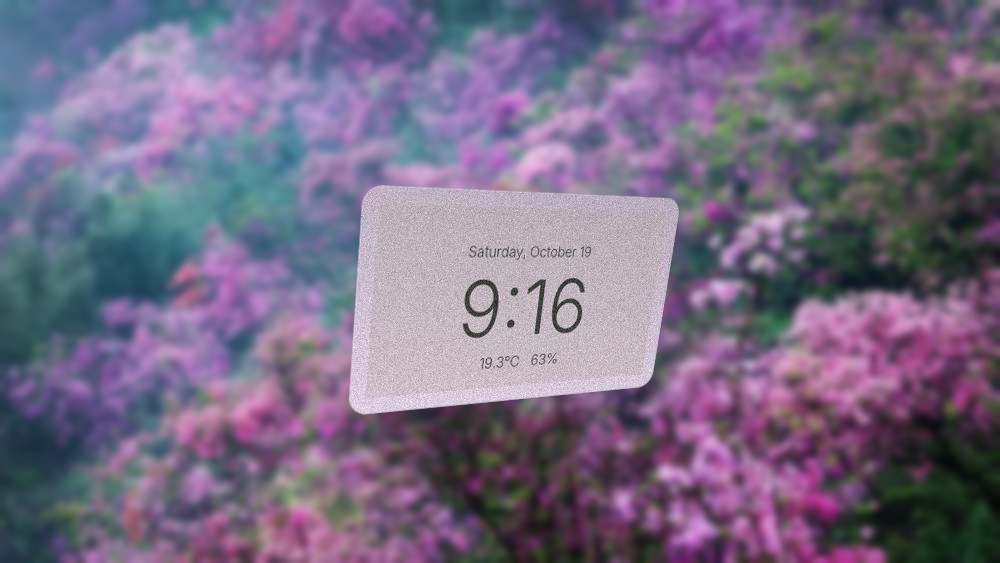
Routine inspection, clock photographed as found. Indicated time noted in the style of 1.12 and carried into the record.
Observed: 9.16
